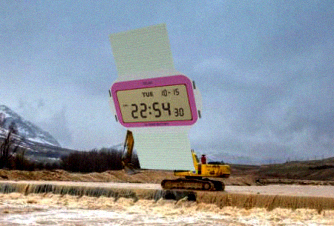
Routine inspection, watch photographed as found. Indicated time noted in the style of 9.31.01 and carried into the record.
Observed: 22.54.30
